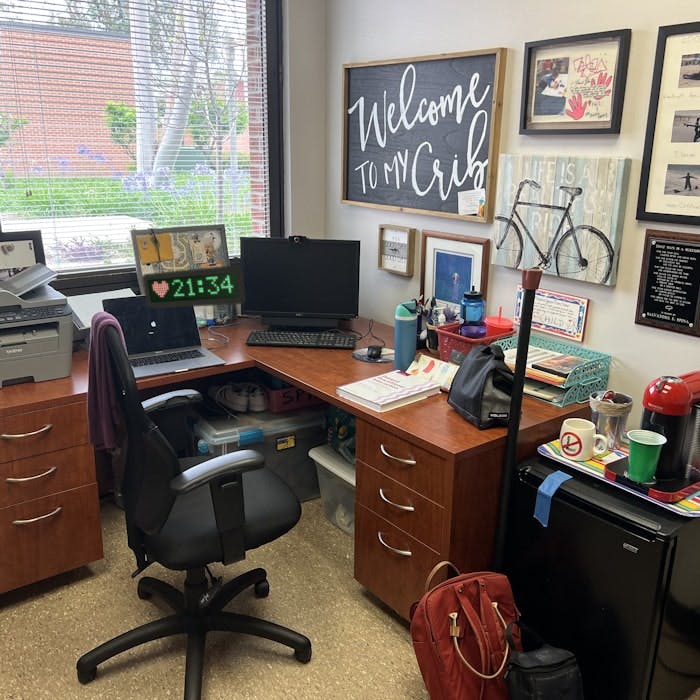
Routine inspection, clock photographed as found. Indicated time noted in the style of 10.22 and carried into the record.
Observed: 21.34
